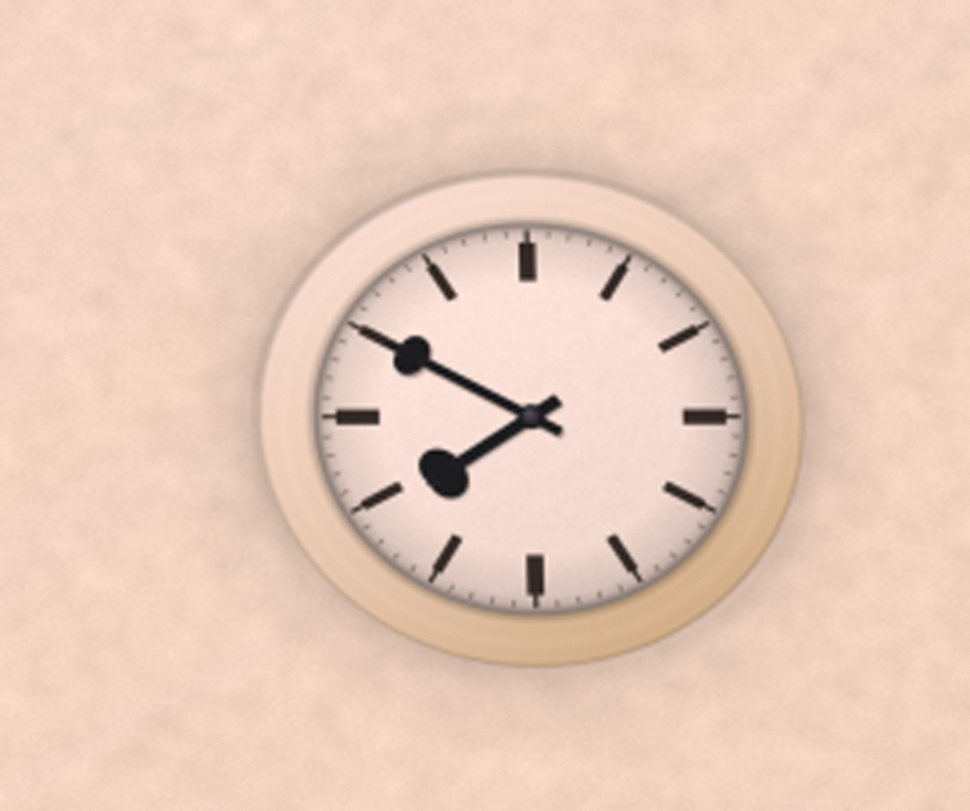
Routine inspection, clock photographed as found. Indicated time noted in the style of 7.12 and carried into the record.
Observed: 7.50
